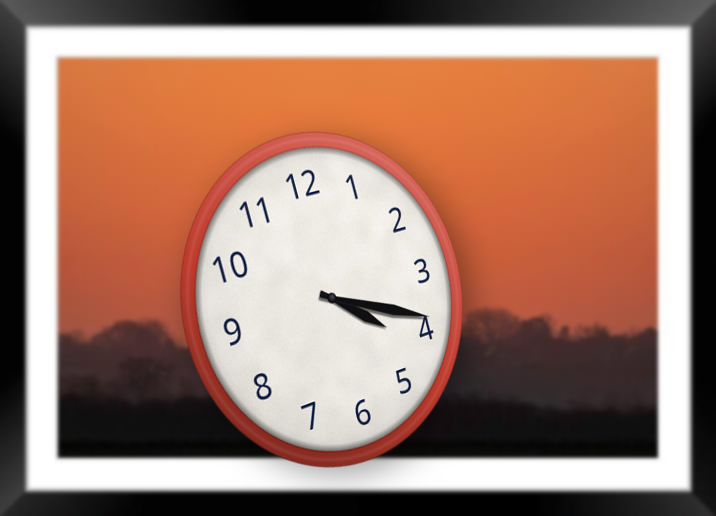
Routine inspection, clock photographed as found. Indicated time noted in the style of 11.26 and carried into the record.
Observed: 4.19
